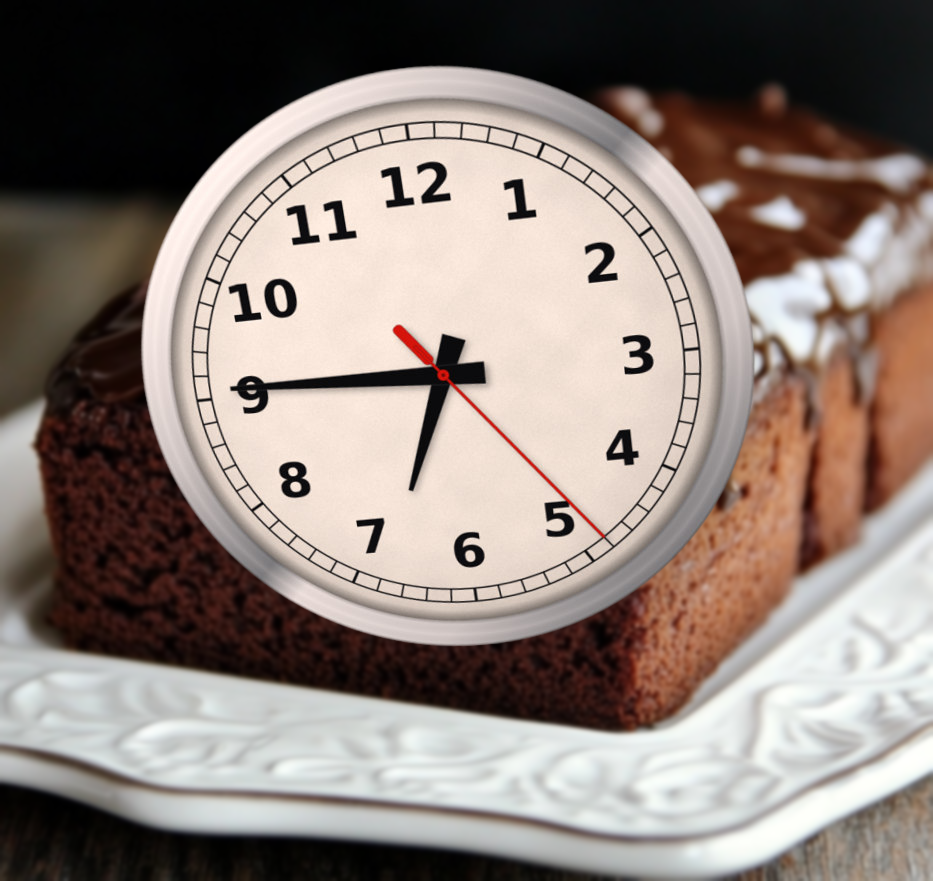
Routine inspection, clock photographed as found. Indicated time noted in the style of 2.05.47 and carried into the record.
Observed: 6.45.24
